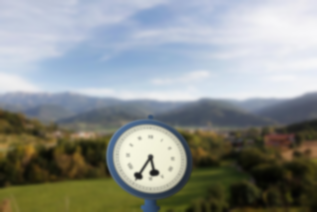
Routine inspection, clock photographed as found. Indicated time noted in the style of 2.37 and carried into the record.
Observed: 5.35
